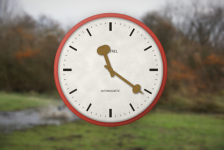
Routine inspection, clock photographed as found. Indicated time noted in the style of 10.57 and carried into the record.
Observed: 11.21
